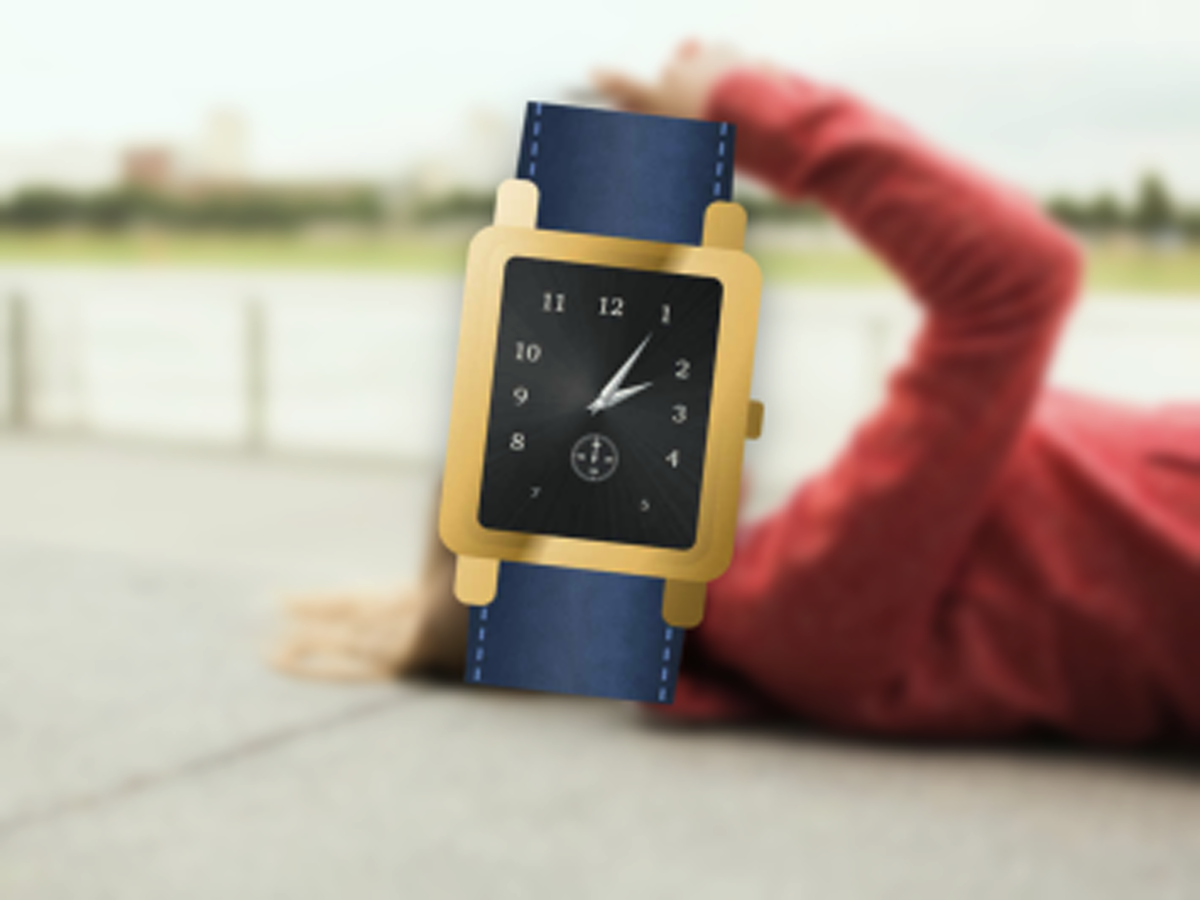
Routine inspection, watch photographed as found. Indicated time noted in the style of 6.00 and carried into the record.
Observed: 2.05
